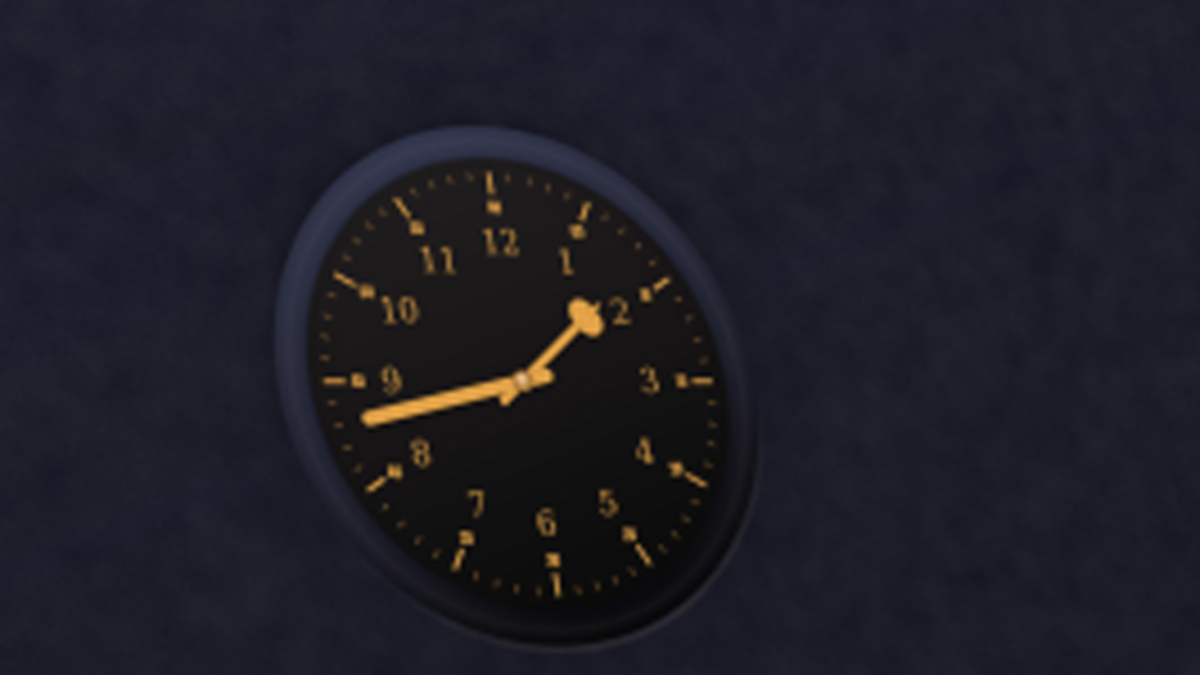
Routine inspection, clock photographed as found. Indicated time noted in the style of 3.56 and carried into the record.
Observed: 1.43
